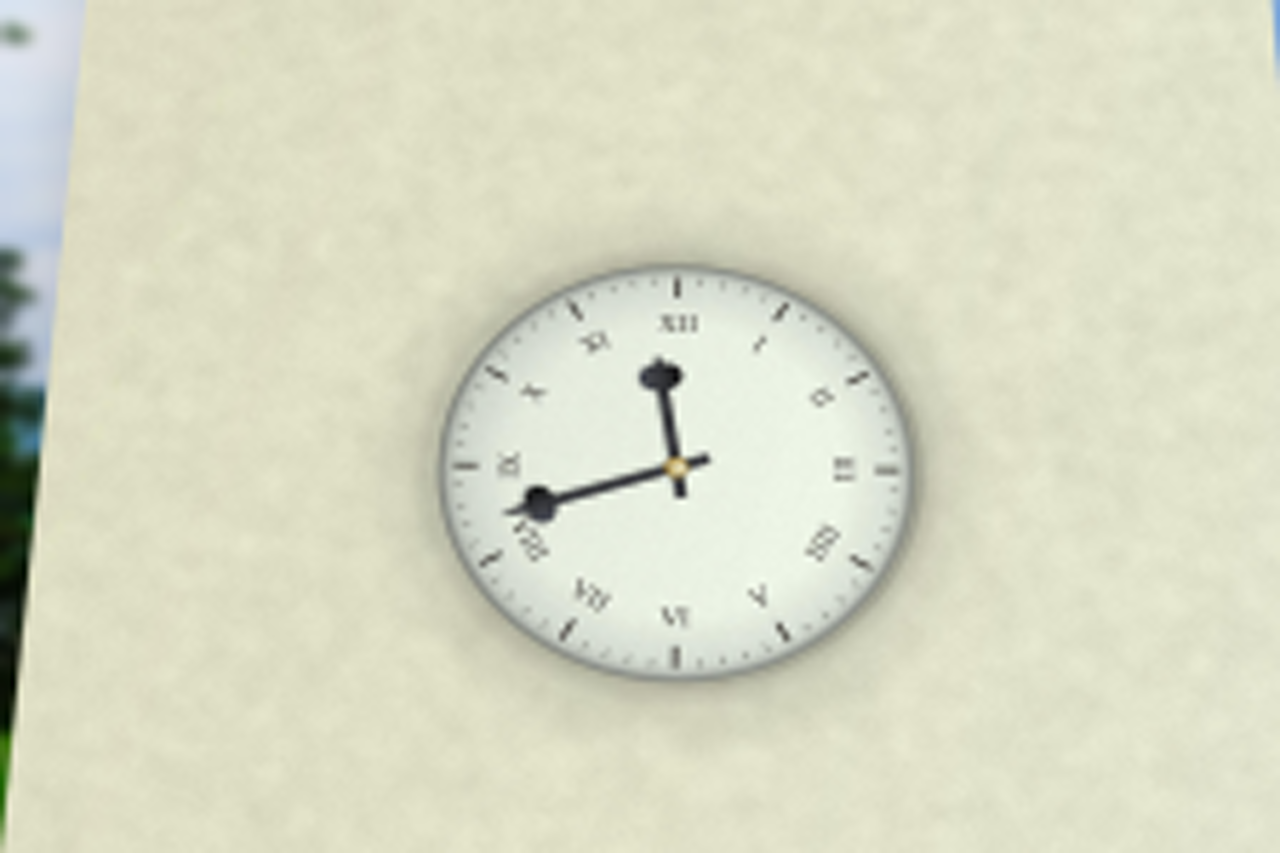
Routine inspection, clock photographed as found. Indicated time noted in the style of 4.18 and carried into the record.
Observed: 11.42
